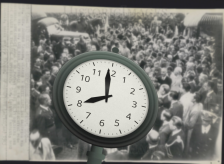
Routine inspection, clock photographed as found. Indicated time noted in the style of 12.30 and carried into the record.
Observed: 7.59
